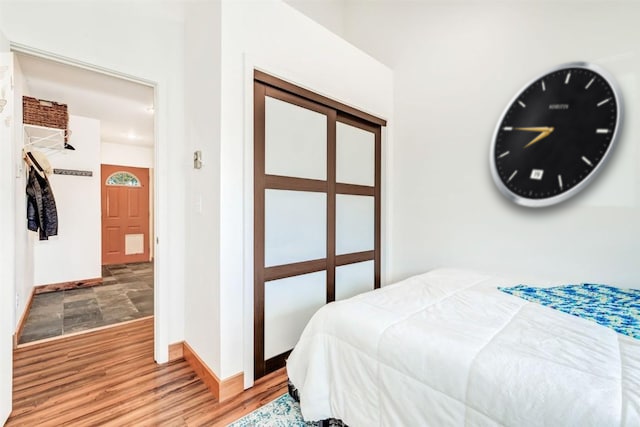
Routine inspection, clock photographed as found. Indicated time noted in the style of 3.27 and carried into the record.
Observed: 7.45
